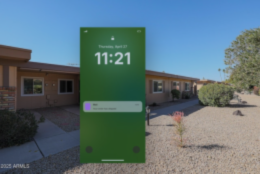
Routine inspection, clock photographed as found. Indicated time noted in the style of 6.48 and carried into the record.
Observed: 11.21
